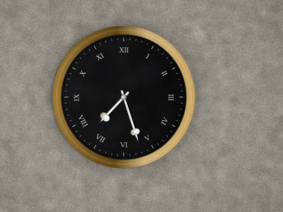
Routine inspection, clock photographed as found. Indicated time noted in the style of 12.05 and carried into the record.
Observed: 7.27
